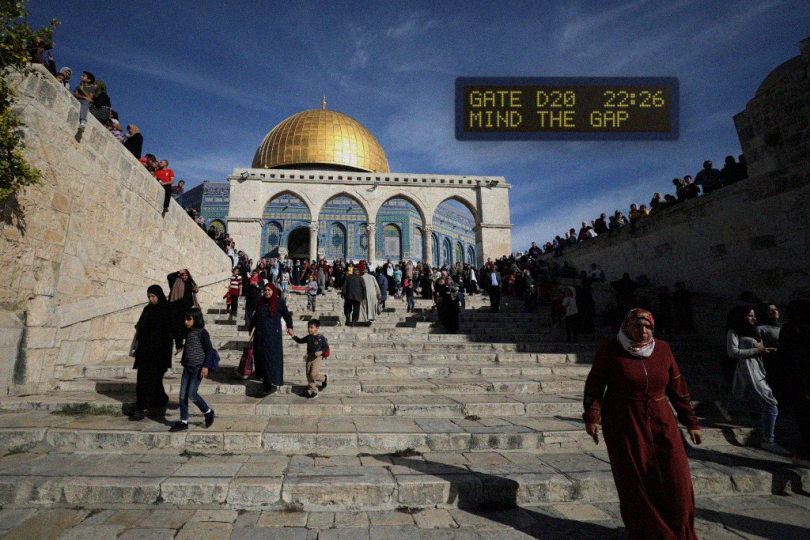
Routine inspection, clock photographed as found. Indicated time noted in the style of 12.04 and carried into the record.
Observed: 22.26
